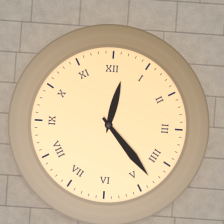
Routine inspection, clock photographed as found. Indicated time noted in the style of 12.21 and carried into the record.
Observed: 12.23
